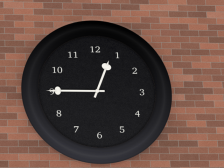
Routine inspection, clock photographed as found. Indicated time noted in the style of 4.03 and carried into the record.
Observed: 12.45
